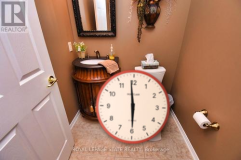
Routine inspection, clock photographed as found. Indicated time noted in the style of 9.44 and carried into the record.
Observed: 5.59
